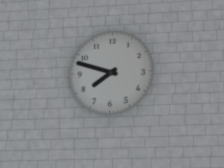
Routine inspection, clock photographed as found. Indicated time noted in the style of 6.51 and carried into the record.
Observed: 7.48
